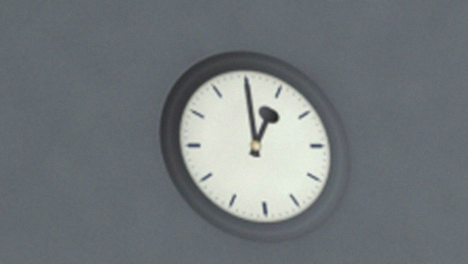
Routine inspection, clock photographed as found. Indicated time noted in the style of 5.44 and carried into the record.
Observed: 1.00
